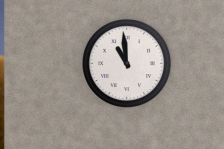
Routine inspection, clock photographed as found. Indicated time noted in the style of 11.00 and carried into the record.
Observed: 10.59
